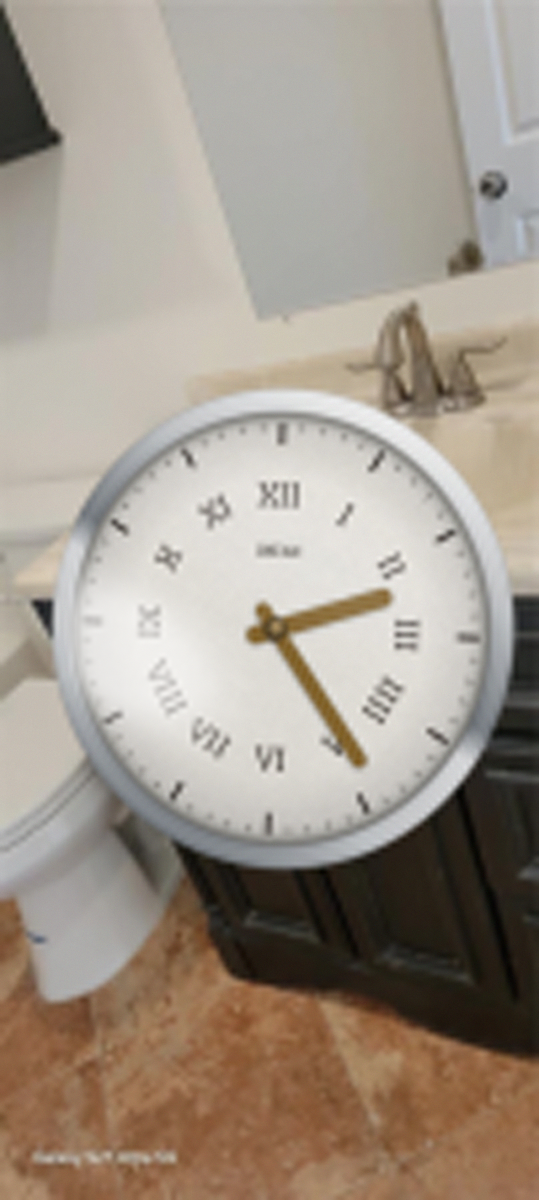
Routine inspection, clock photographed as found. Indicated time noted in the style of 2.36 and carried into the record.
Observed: 2.24
